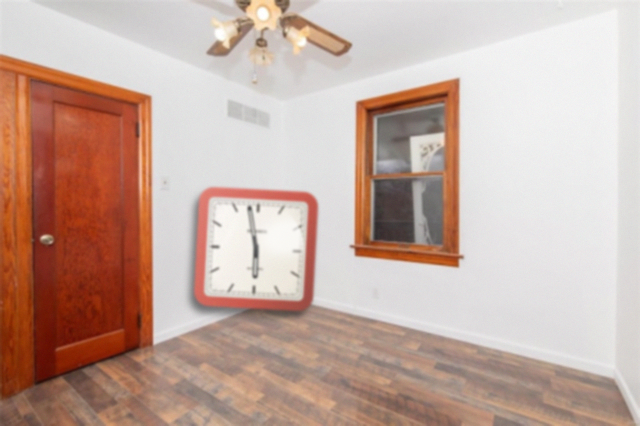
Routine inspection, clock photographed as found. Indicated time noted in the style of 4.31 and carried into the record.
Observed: 5.58
